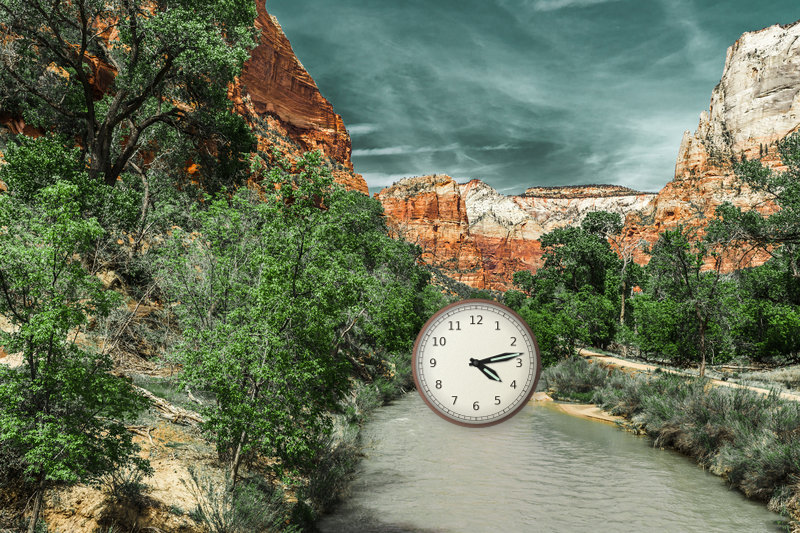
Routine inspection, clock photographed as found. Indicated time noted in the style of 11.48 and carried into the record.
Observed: 4.13
